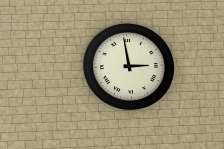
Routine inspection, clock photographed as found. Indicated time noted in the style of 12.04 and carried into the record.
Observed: 2.59
